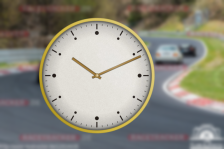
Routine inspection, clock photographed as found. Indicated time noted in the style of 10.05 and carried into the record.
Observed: 10.11
